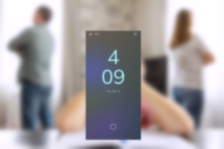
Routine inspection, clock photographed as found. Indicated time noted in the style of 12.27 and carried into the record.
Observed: 4.09
